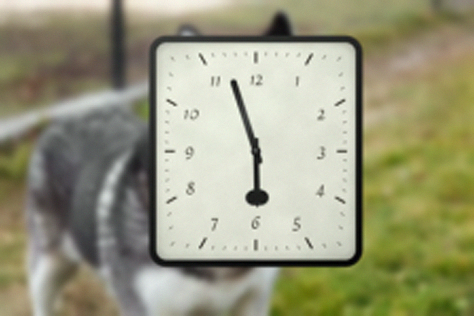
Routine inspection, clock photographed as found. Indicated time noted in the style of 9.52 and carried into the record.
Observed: 5.57
